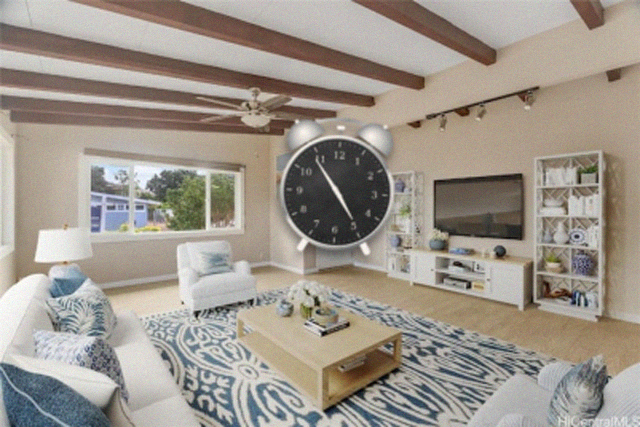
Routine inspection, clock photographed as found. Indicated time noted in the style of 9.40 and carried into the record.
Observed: 4.54
